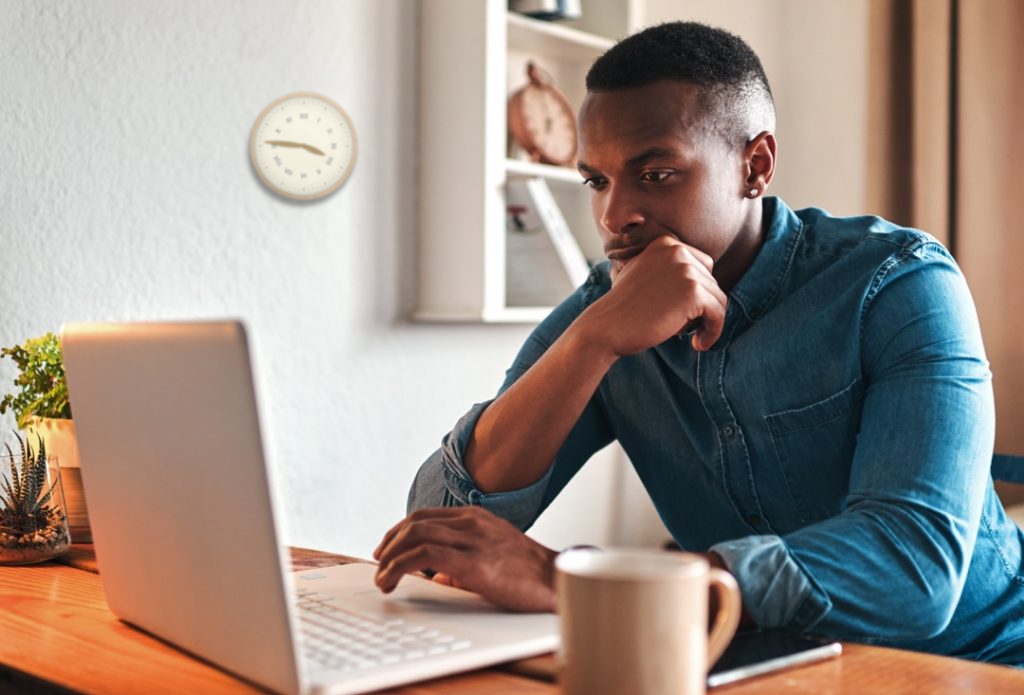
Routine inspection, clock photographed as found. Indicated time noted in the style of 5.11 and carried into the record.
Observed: 3.46
